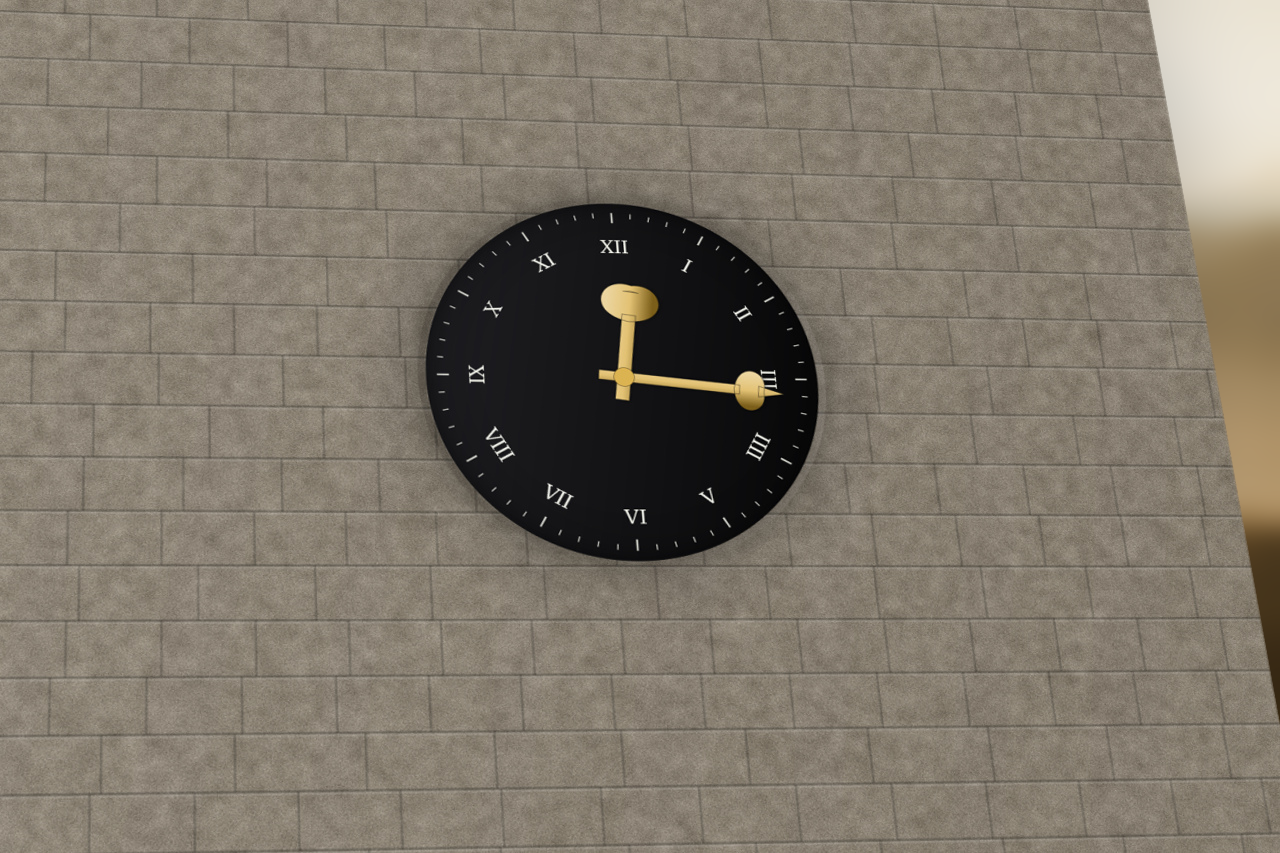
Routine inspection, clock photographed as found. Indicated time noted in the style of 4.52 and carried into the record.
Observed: 12.16
